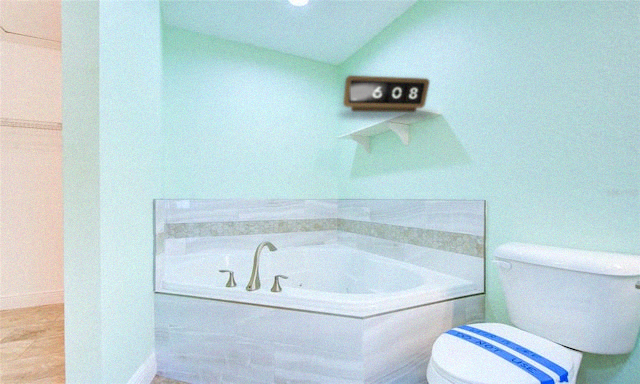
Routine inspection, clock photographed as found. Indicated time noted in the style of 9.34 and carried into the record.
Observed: 6.08
